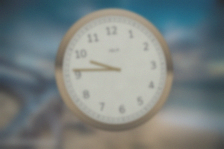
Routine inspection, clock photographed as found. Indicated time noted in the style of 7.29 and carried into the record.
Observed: 9.46
